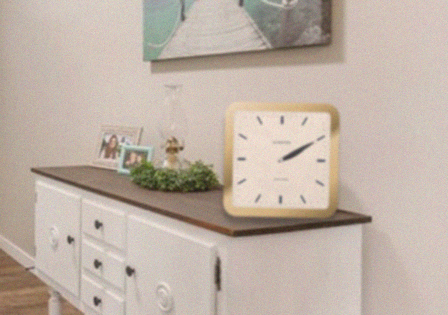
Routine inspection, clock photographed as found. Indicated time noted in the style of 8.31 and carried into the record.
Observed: 2.10
